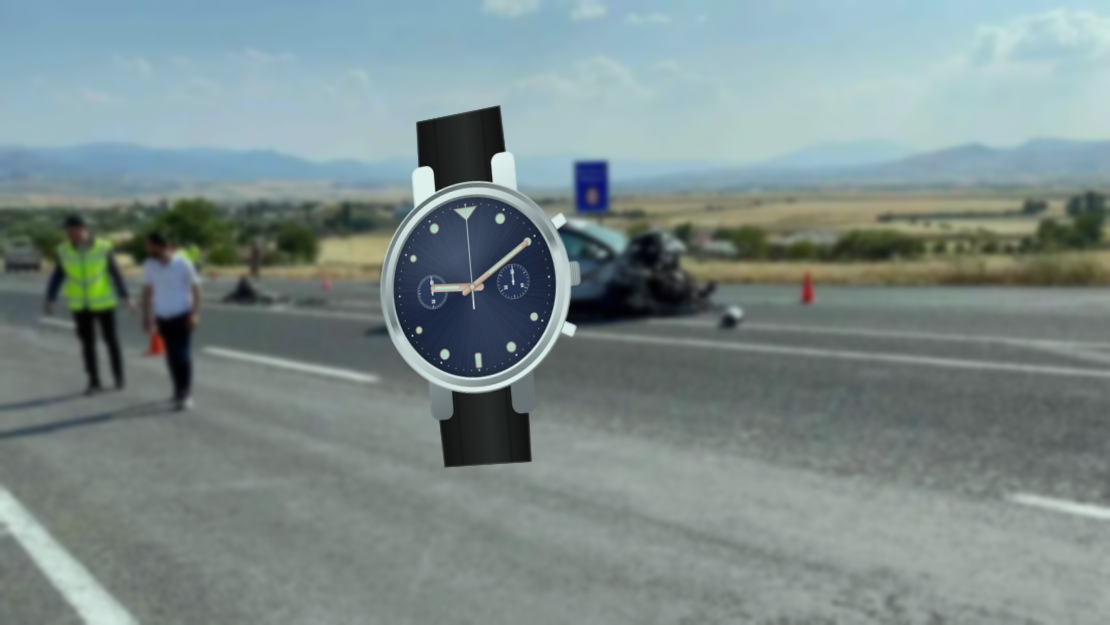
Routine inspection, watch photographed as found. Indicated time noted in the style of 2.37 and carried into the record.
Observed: 9.10
